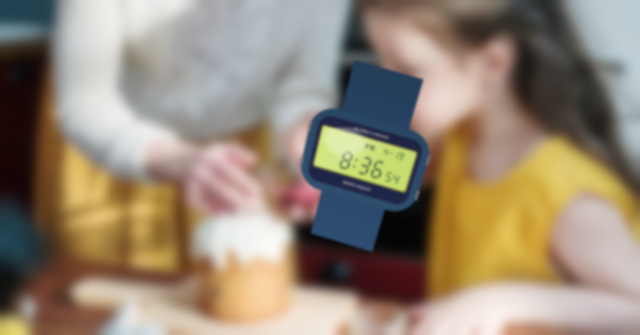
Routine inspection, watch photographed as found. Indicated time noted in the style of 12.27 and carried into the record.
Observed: 8.36
